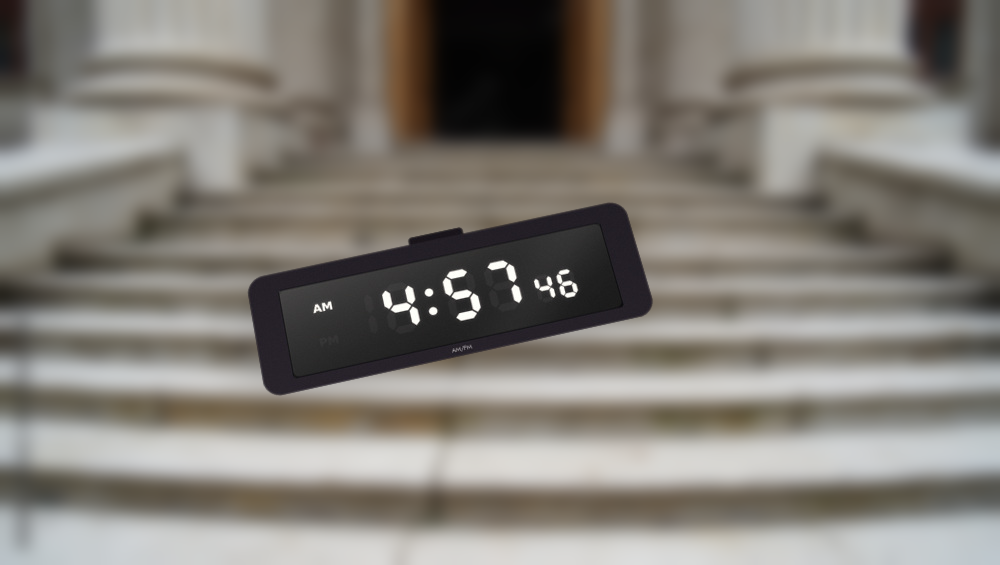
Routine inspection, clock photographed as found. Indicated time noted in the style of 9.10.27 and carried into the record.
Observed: 4.57.46
